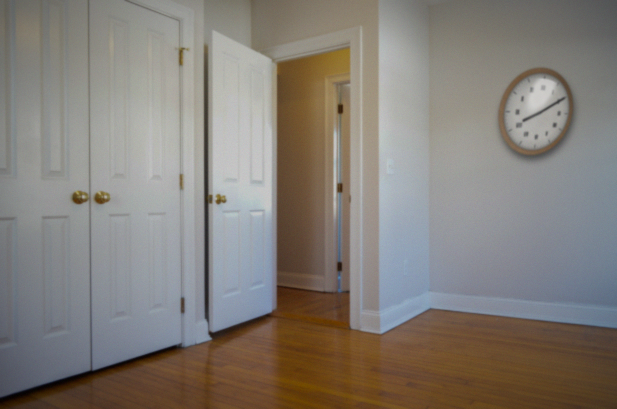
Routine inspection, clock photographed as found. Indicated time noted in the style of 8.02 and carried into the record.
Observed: 8.10
